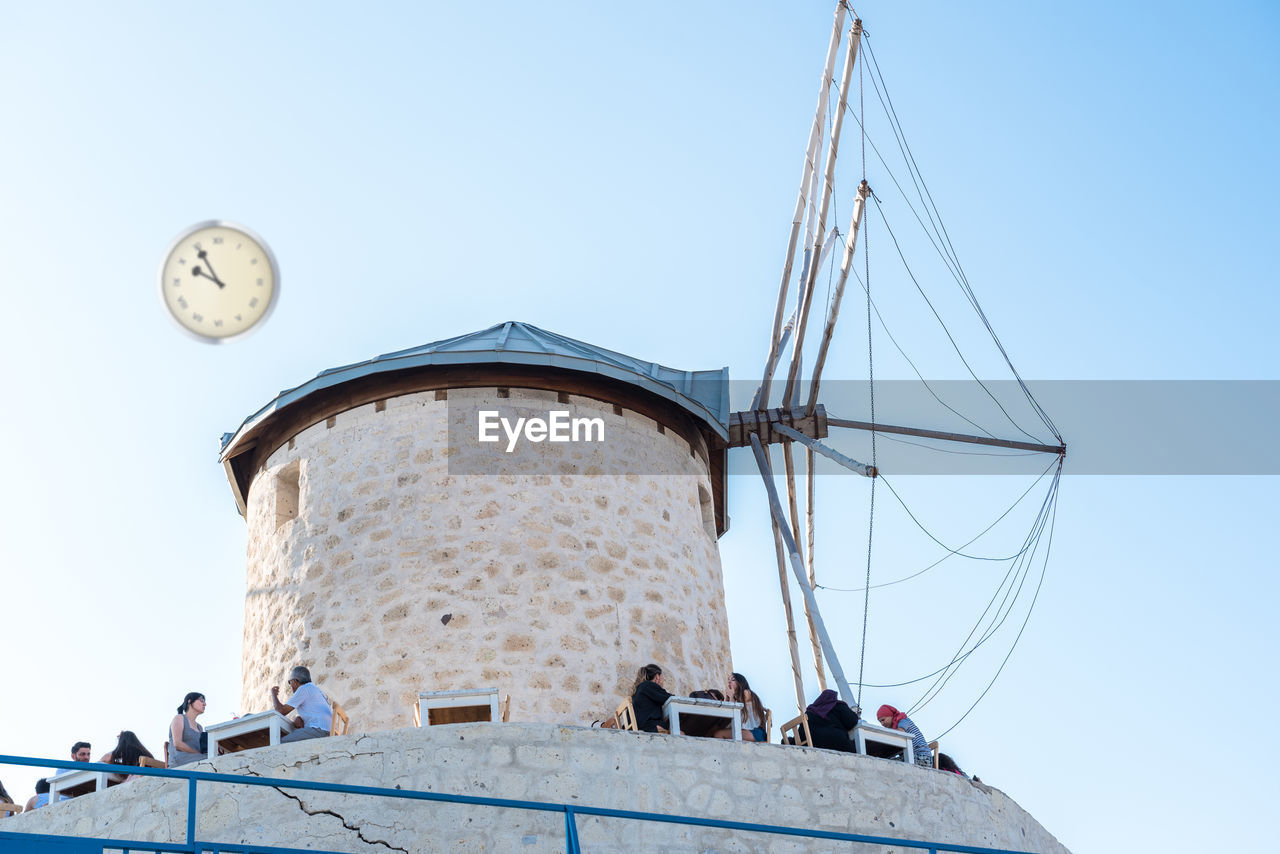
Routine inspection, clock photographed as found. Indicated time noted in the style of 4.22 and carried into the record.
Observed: 9.55
